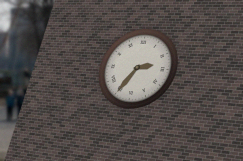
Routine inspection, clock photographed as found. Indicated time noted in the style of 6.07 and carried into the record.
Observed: 2.35
